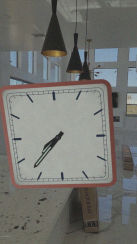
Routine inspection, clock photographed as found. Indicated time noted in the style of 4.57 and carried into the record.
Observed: 7.37
